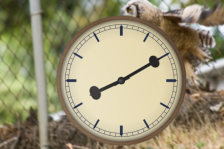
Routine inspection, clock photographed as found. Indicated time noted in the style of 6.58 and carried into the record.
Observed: 8.10
